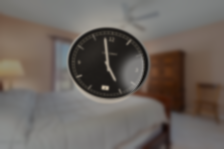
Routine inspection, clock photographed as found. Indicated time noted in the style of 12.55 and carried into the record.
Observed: 4.58
